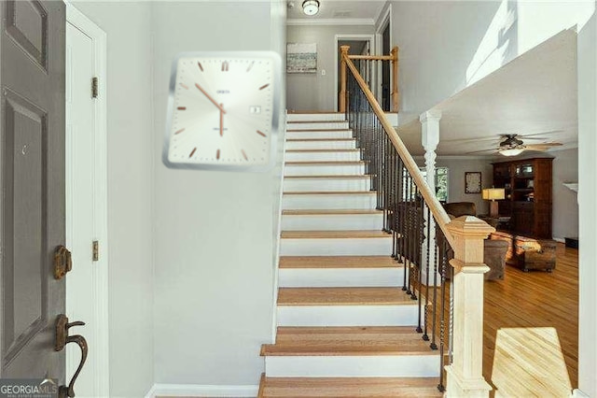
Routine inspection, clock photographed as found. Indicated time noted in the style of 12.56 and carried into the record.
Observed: 5.52
